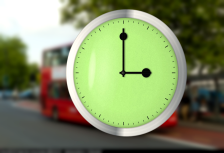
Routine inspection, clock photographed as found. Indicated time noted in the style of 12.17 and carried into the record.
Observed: 3.00
